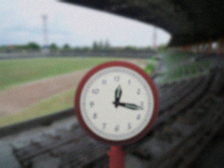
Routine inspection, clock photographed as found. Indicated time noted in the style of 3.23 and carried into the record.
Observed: 12.17
